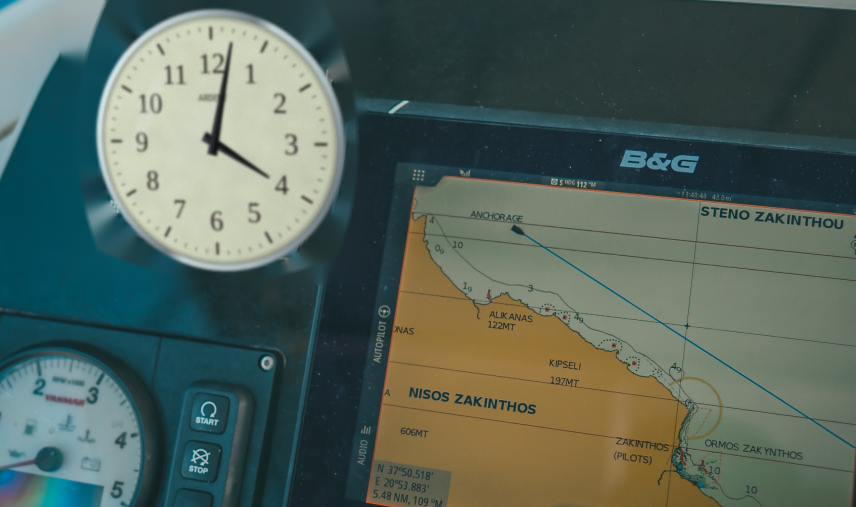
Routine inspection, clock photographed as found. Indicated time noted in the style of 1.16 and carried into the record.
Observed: 4.02
